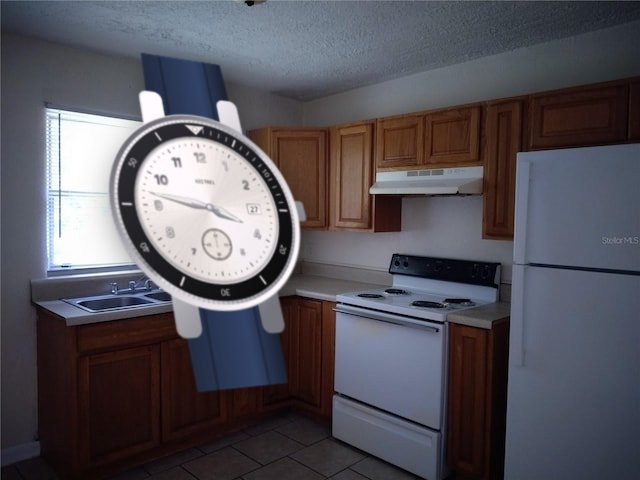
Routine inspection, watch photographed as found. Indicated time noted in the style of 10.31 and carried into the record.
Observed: 3.47
